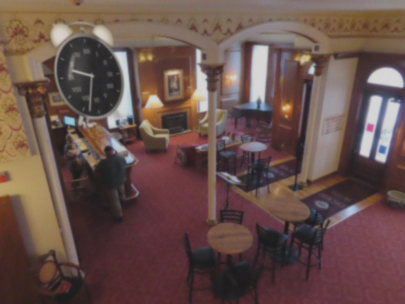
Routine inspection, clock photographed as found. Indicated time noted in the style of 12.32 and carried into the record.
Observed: 9.33
